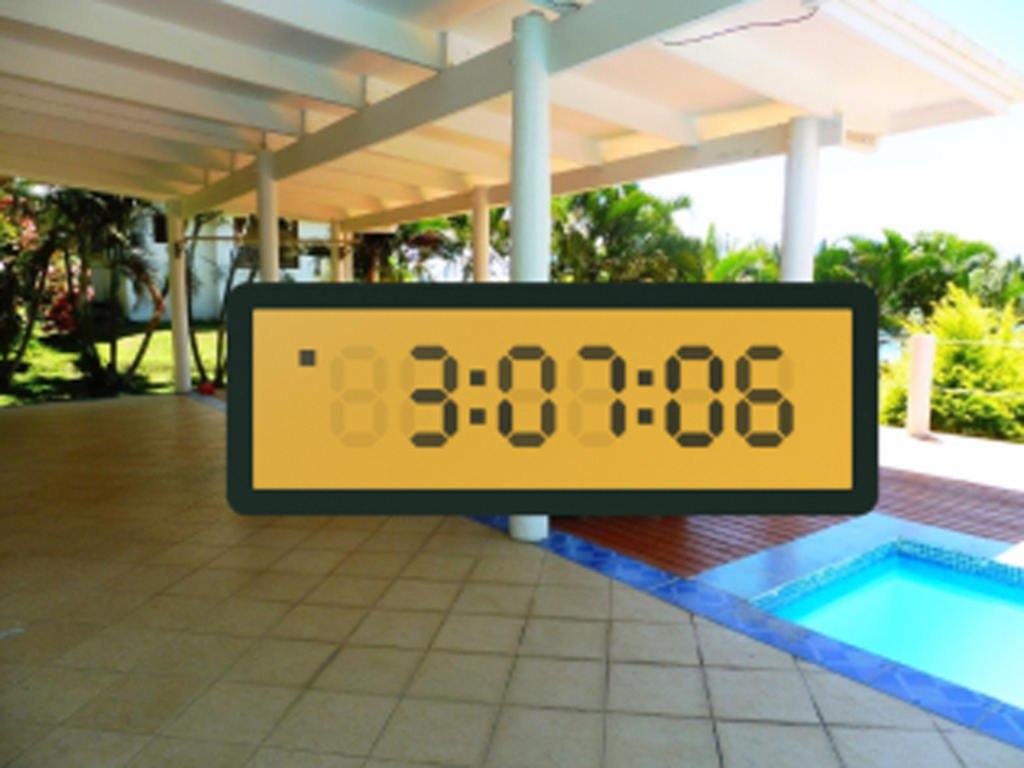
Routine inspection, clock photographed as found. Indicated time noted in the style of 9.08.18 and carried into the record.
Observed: 3.07.06
